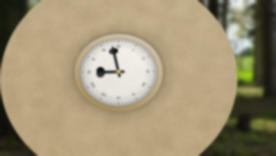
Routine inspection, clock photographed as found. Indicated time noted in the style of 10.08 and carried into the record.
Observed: 8.58
